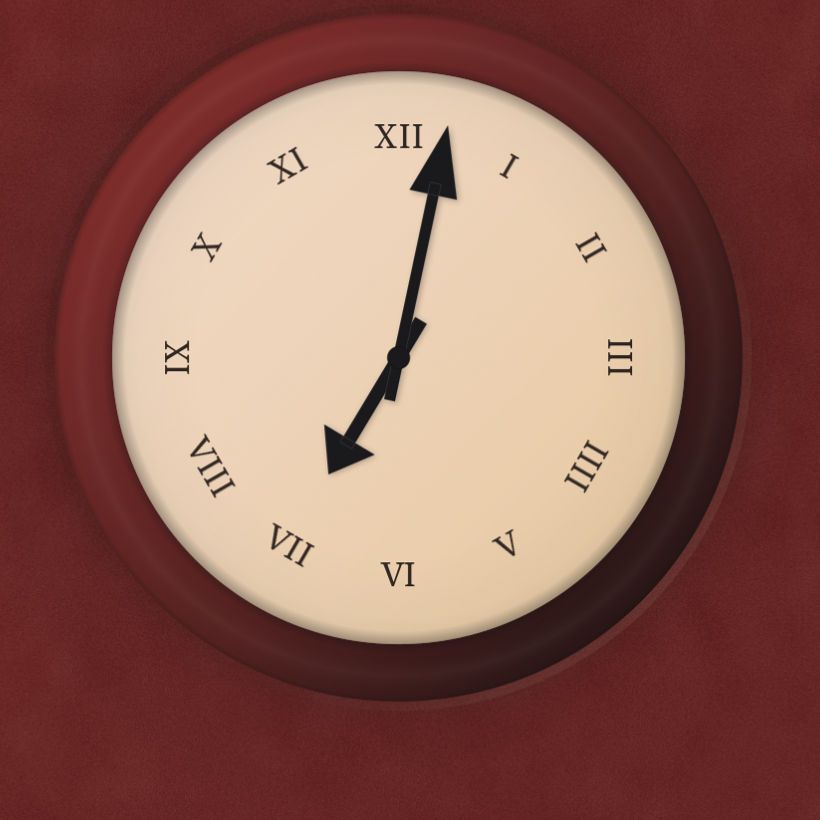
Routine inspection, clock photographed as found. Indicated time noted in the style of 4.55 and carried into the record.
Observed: 7.02
